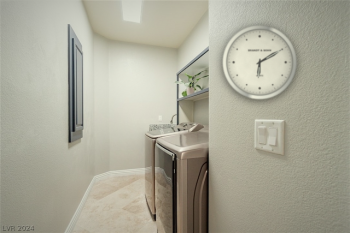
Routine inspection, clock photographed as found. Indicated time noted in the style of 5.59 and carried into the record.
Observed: 6.10
